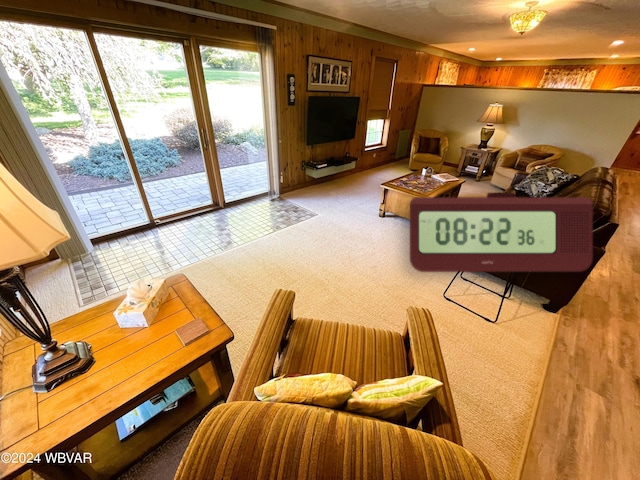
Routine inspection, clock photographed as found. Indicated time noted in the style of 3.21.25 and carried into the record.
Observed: 8.22.36
